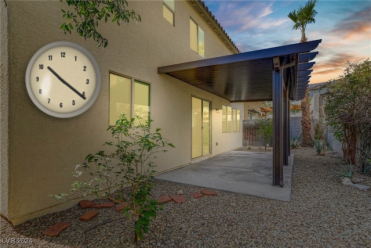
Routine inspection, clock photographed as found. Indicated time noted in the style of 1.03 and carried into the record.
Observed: 10.21
